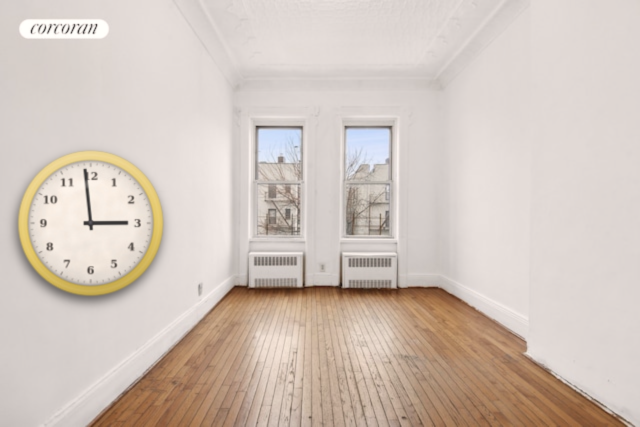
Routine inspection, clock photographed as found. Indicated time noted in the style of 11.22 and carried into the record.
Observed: 2.59
